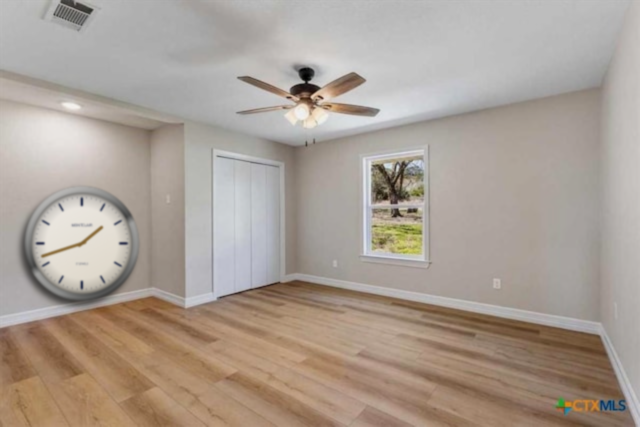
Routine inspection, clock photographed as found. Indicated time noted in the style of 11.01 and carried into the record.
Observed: 1.42
